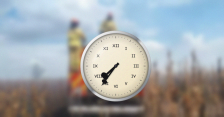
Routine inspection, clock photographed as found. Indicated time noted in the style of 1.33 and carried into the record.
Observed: 7.36
